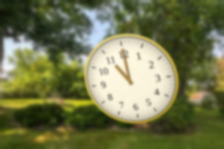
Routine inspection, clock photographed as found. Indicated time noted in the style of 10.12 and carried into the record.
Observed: 11.00
